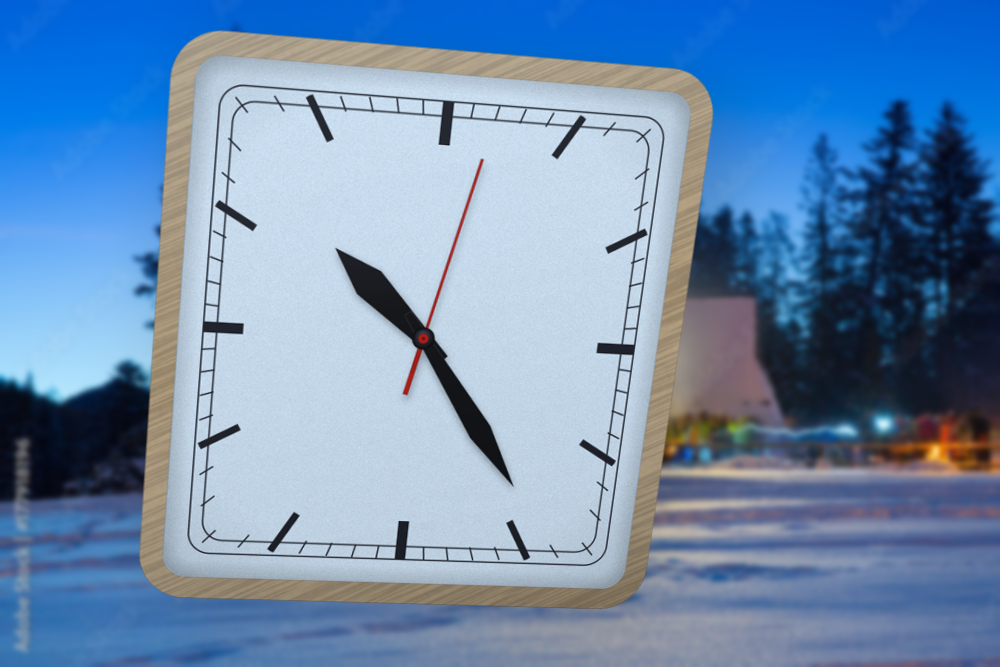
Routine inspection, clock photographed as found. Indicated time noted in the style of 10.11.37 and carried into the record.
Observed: 10.24.02
